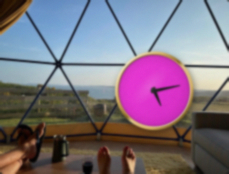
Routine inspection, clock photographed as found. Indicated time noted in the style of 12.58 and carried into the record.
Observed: 5.13
